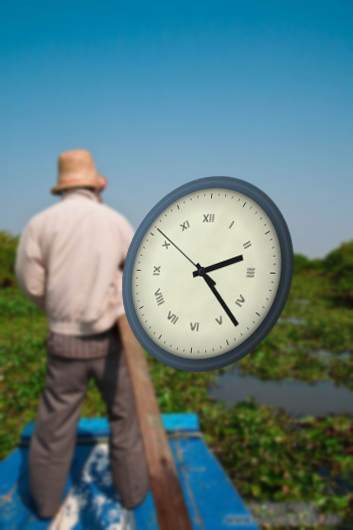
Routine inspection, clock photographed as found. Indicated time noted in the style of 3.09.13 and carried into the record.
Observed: 2.22.51
